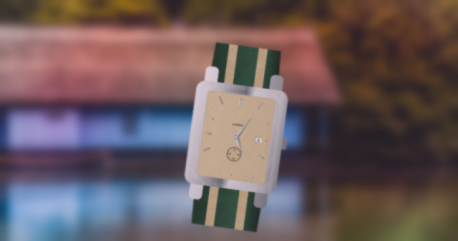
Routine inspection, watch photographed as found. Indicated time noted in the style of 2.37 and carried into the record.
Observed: 5.05
